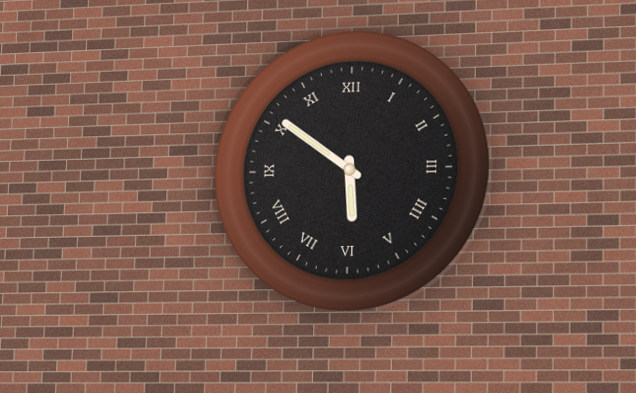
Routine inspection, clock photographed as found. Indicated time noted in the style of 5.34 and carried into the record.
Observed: 5.51
